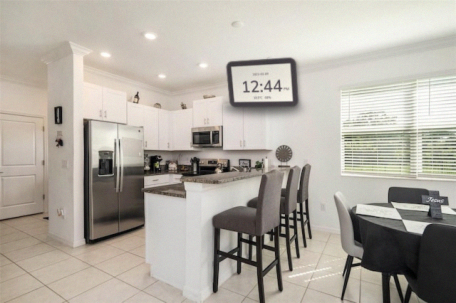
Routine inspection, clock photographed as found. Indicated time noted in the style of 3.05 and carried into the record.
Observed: 12.44
